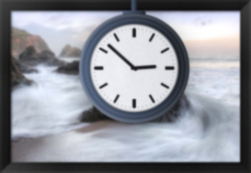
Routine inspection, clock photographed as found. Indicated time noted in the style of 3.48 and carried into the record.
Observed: 2.52
